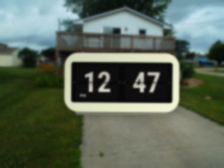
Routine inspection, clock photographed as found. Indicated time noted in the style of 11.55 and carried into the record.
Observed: 12.47
